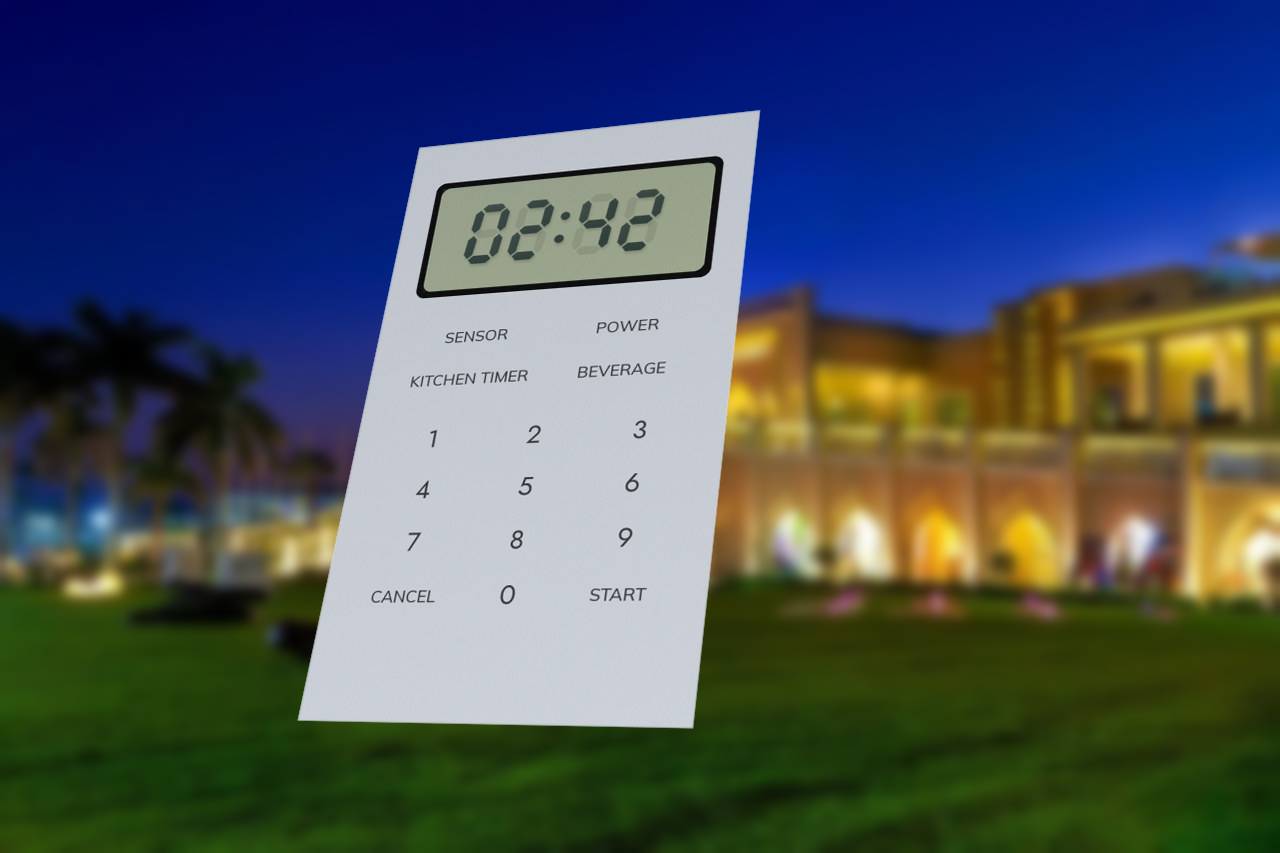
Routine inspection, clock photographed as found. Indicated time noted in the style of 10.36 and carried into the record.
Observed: 2.42
